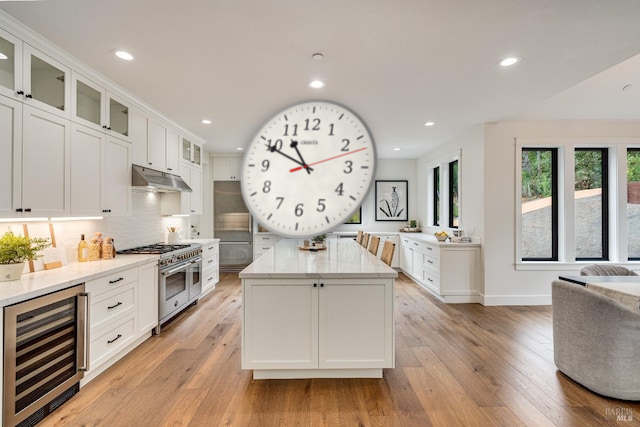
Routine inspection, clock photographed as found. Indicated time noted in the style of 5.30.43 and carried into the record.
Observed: 10.49.12
